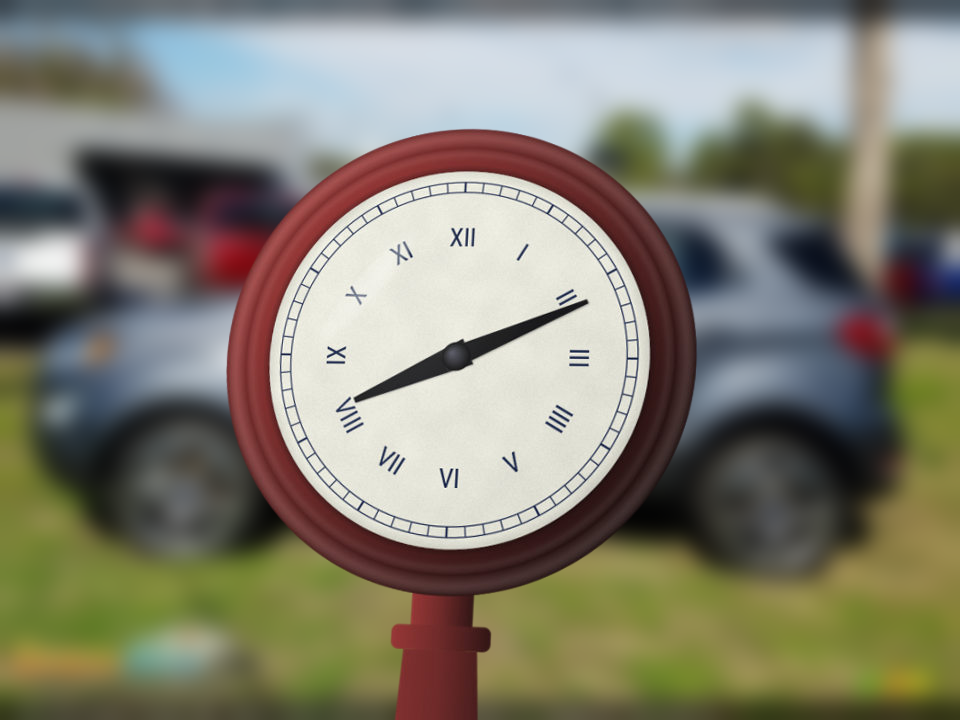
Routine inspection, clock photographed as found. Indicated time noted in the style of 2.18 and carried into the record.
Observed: 8.11
